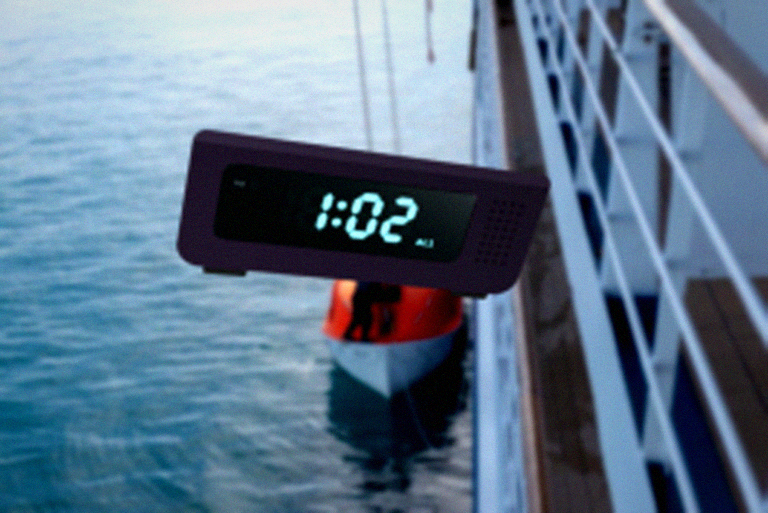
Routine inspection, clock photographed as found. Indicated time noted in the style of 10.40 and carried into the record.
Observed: 1.02
